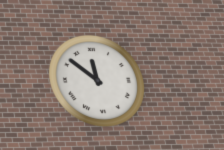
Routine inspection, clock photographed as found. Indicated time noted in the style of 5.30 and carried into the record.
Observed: 11.52
